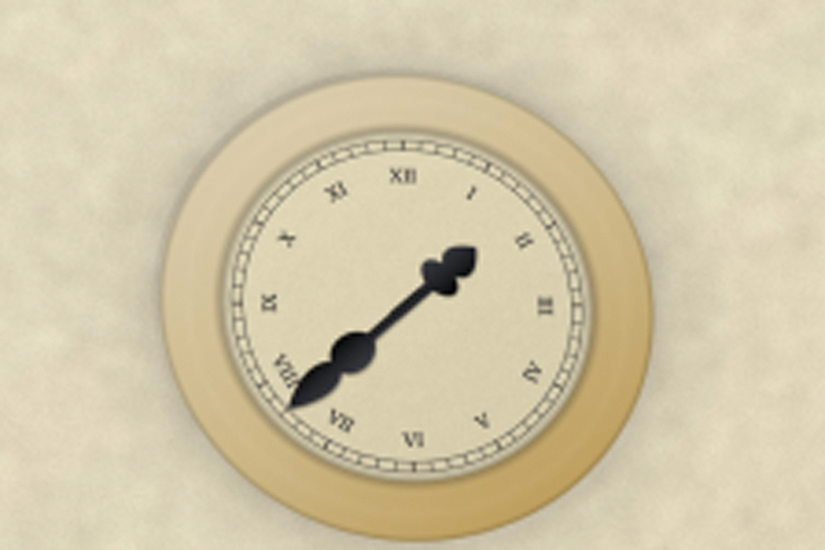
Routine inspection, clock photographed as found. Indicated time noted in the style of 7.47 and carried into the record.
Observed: 1.38
